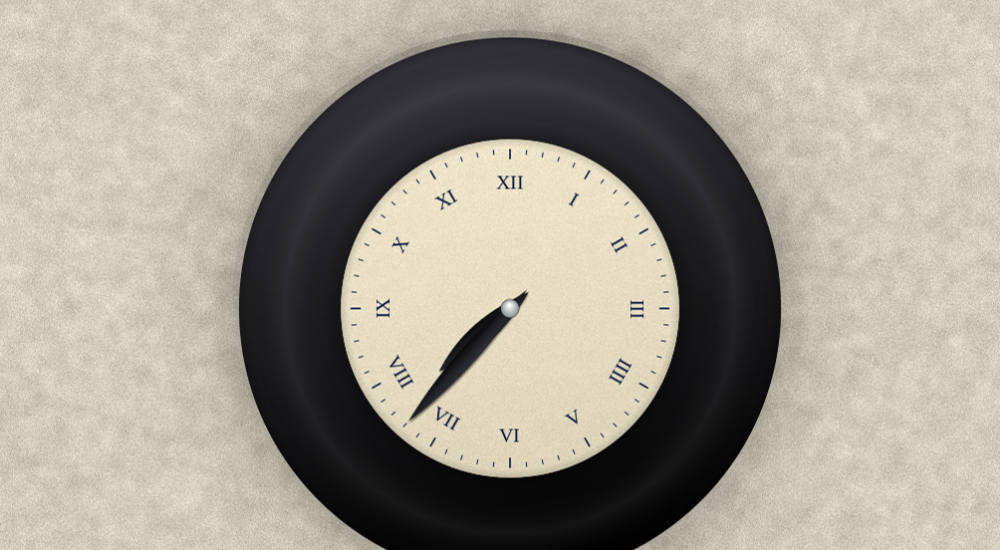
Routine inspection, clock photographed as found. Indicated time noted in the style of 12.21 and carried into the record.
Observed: 7.37
